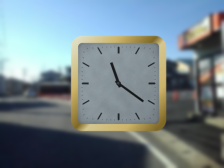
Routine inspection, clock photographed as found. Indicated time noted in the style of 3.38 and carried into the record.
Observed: 11.21
